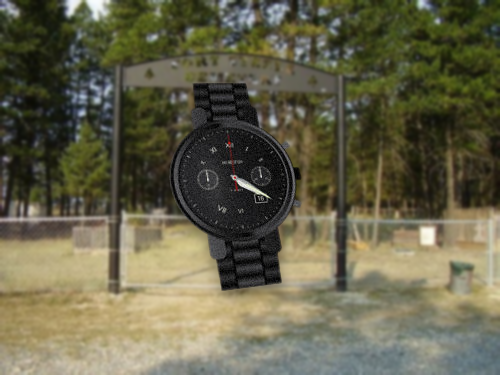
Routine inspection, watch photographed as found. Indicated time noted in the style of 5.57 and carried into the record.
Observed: 4.21
